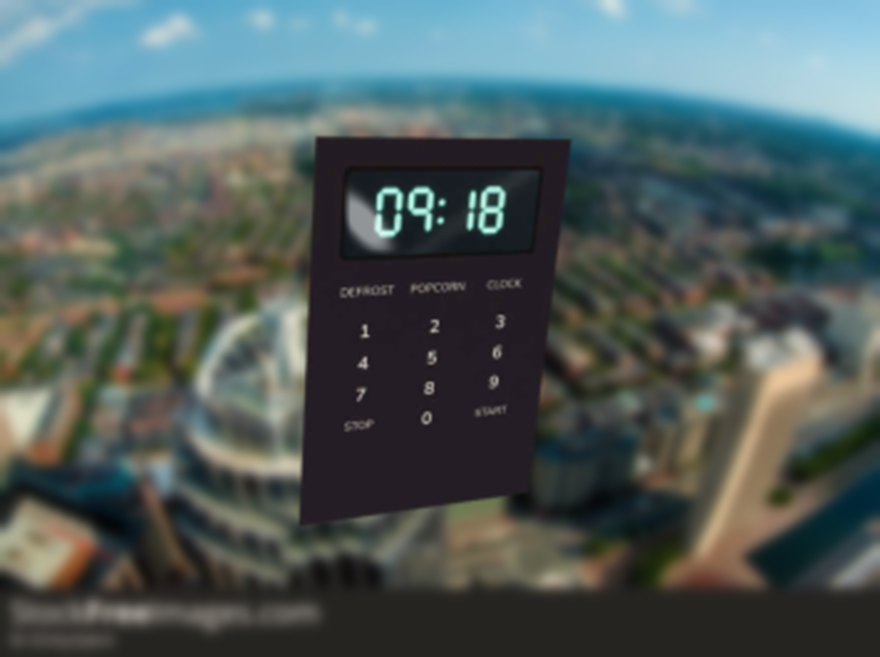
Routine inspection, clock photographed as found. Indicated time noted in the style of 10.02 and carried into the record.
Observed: 9.18
